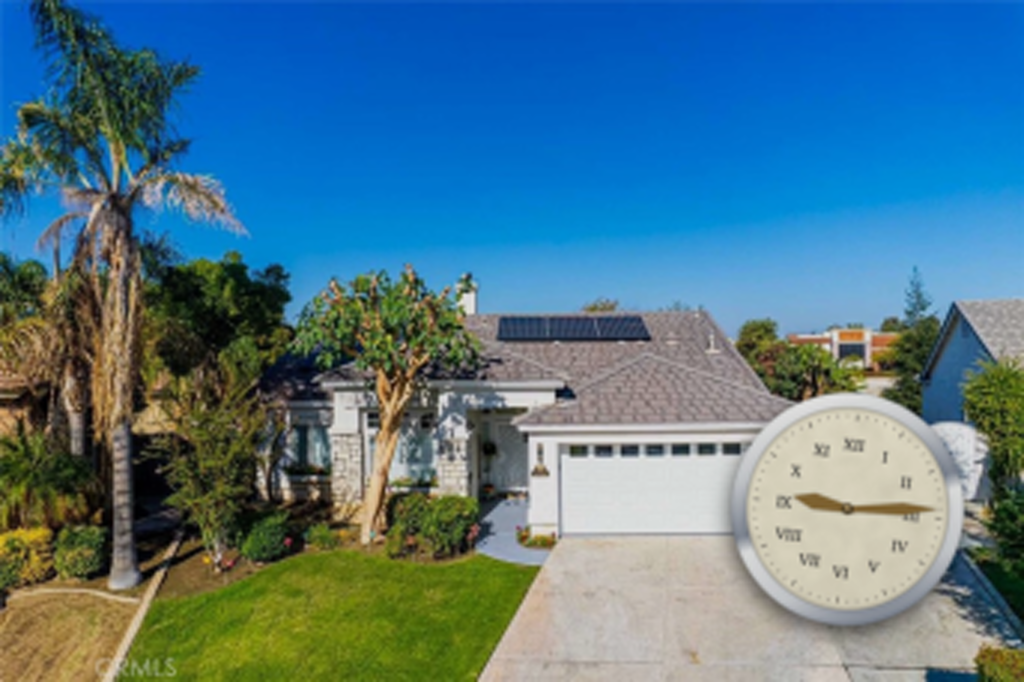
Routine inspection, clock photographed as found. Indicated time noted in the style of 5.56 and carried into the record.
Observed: 9.14
